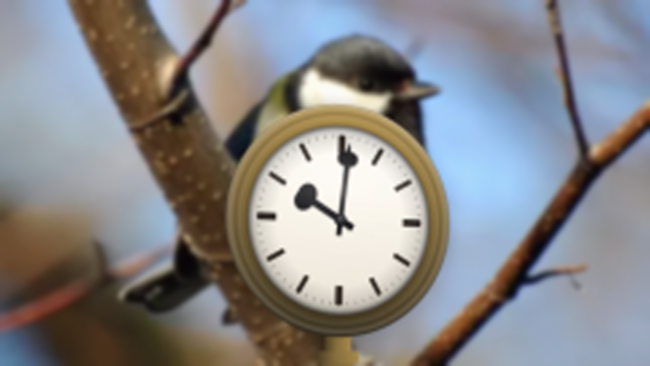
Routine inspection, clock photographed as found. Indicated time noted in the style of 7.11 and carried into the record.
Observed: 10.01
